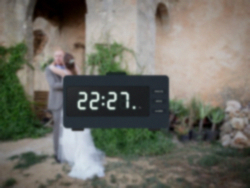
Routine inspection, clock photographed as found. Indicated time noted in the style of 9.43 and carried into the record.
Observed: 22.27
